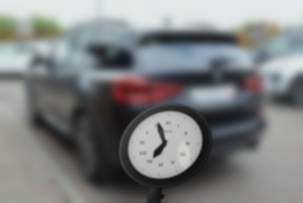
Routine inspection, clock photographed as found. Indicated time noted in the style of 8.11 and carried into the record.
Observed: 6.56
